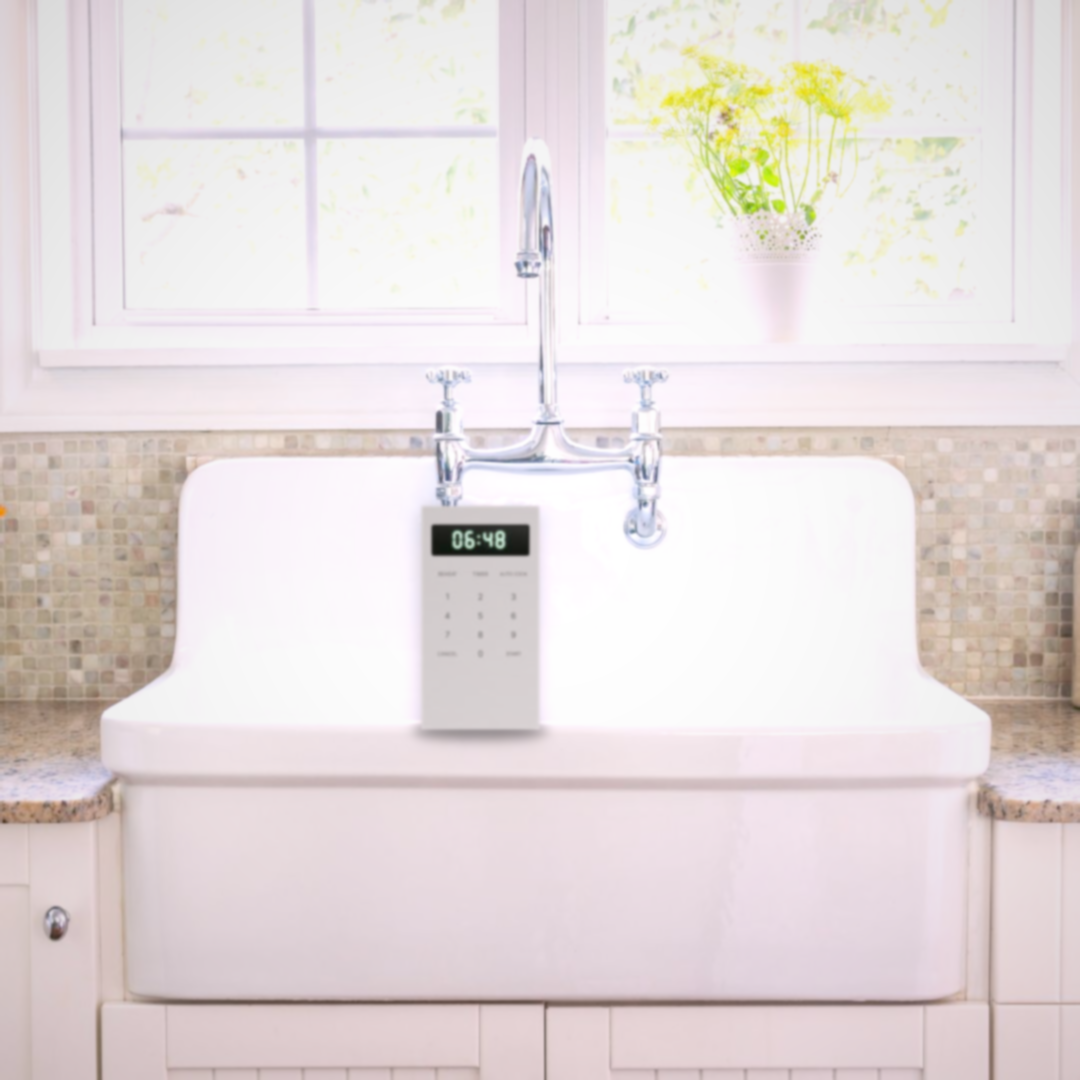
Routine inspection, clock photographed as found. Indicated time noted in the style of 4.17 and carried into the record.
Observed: 6.48
